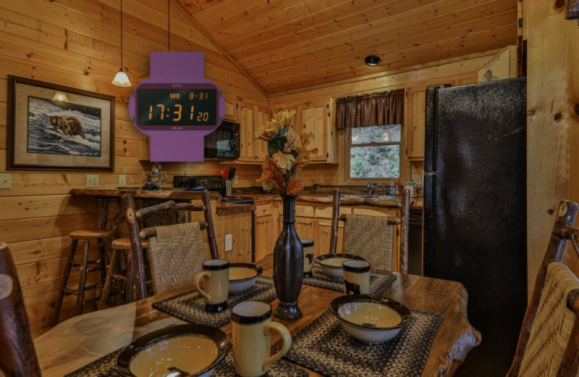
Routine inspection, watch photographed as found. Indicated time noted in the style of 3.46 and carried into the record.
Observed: 17.31
